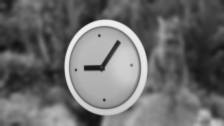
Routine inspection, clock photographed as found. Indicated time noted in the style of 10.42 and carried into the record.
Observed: 9.07
